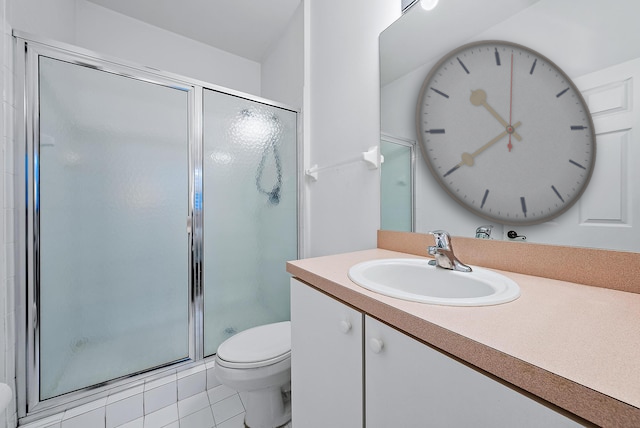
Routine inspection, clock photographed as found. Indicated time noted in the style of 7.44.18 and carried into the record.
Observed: 10.40.02
